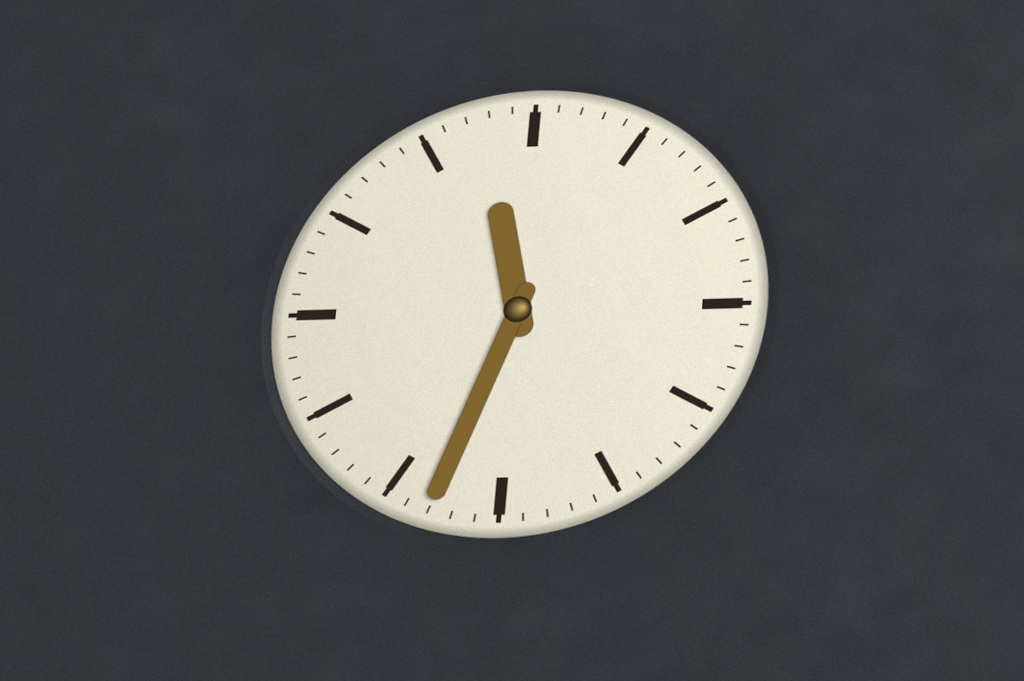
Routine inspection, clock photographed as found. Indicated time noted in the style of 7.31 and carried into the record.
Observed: 11.33
